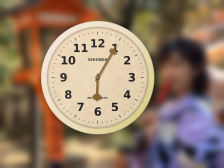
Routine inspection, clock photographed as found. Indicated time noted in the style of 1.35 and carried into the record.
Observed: 6.05
